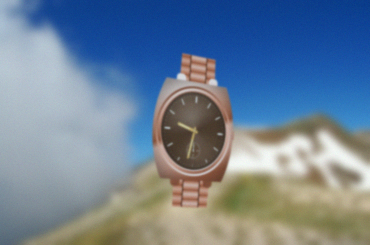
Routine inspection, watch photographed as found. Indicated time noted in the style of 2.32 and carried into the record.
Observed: 9.32
